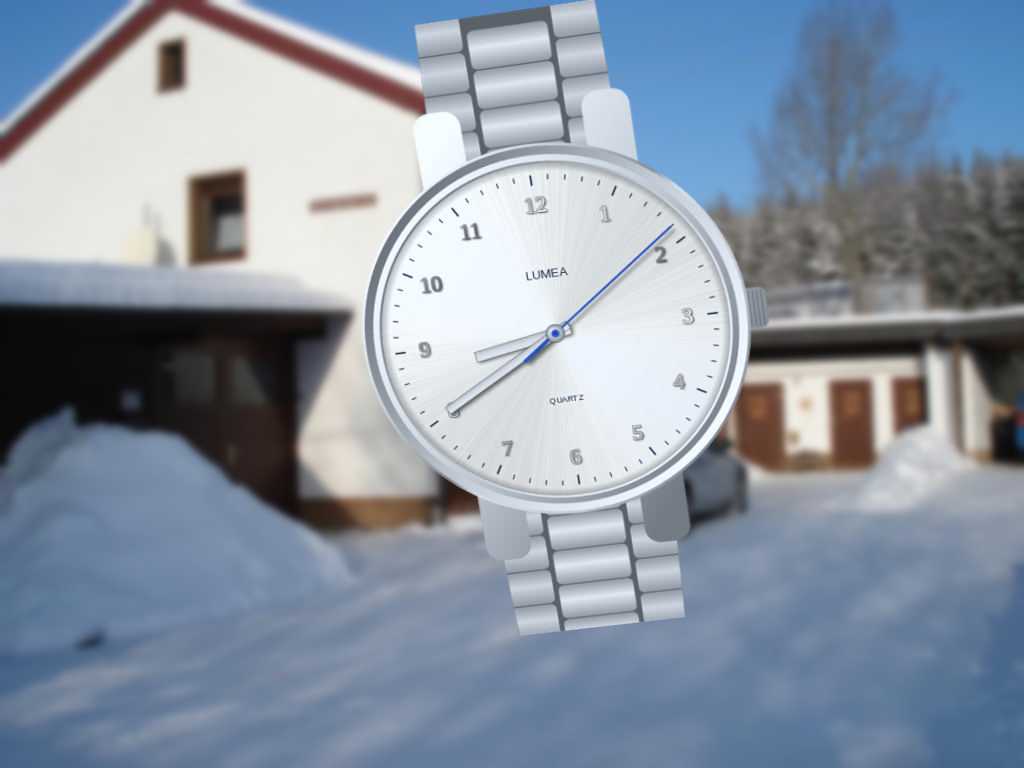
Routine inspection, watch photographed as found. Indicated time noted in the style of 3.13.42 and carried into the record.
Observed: 8.40.09
